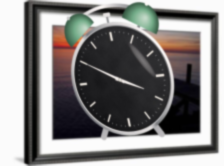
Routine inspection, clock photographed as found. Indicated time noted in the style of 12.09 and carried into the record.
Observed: 3.50
